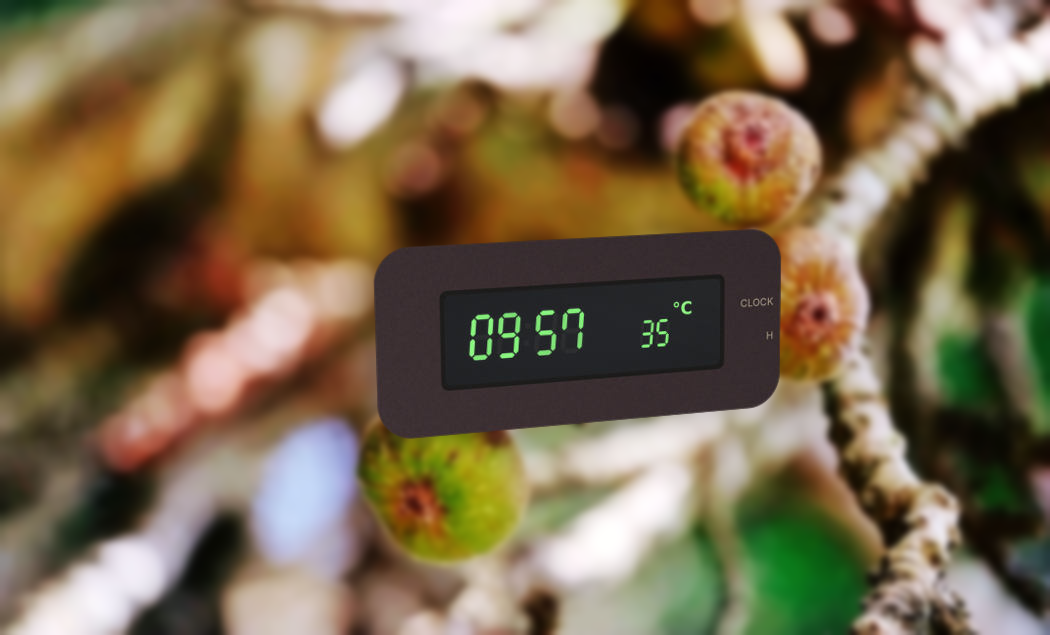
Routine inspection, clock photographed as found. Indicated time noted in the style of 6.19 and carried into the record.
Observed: 9.57
